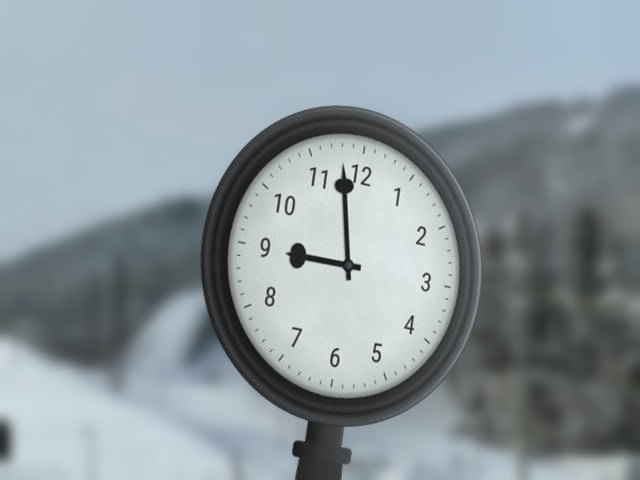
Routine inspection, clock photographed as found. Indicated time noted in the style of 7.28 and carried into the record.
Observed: 8.58
